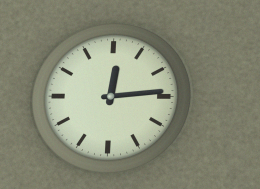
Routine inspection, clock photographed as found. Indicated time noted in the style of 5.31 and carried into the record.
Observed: 12.14
